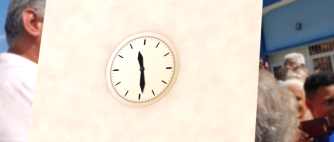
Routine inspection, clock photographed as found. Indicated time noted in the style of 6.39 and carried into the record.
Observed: 11.29
